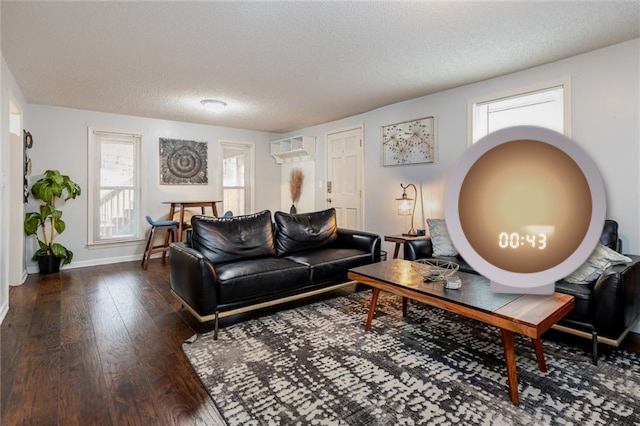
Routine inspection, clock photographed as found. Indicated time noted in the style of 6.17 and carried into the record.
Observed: 0.43
